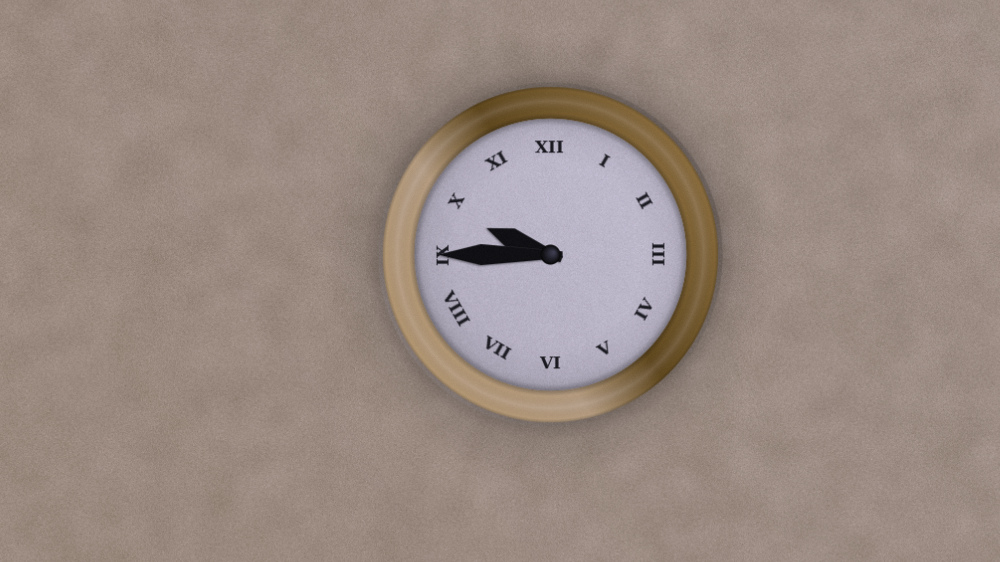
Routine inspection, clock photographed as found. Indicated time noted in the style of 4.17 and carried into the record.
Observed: 9.45
